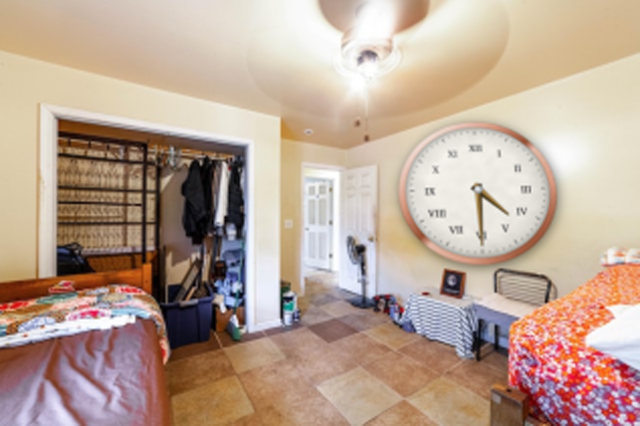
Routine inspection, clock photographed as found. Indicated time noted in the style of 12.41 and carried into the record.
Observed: 4.30
